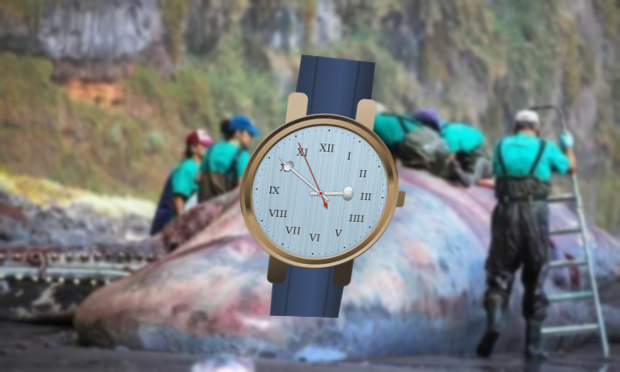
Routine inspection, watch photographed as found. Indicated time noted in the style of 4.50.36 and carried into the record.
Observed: 2.50.55
